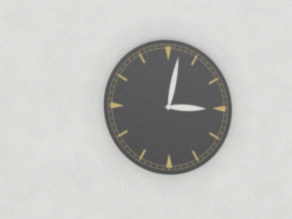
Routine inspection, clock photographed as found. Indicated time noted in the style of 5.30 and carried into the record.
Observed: 3.02
